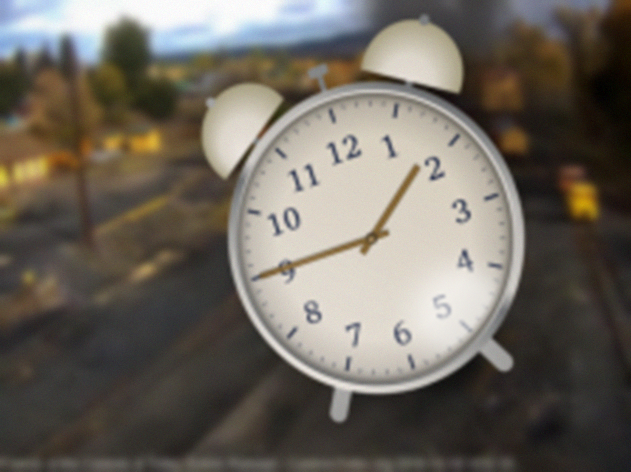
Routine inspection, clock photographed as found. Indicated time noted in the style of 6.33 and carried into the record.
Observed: 1.45
